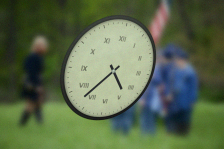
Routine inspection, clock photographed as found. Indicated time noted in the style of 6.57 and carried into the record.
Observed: 4.37
